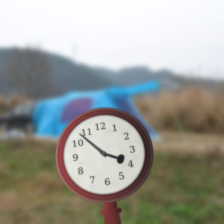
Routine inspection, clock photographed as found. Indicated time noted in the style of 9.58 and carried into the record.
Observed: 3.53
